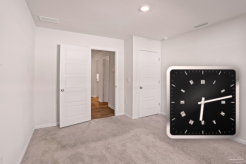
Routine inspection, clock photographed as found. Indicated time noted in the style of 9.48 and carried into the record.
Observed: 6.13
